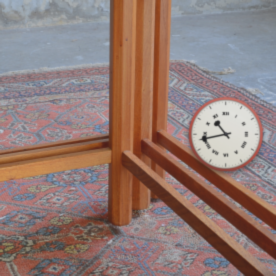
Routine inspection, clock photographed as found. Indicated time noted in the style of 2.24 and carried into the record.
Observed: 10.43
